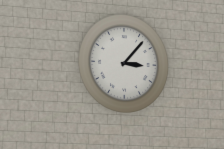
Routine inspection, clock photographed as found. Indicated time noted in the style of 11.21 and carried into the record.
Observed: 3.07
